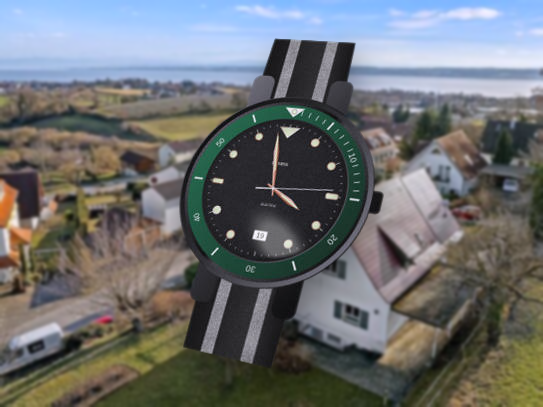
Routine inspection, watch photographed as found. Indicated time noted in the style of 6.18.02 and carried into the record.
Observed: 3.58.14
